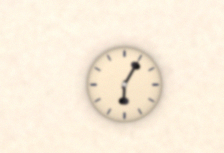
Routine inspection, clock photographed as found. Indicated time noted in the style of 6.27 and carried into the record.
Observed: 6.05
